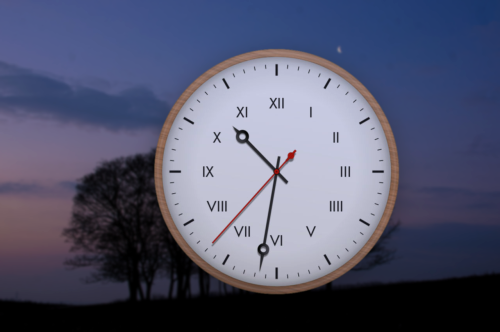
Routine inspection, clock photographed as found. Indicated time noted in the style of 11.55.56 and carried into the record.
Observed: 10.31.37
